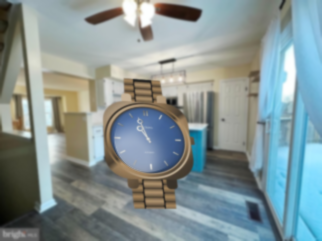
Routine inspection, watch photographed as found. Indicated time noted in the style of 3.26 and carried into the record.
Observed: 10.57
